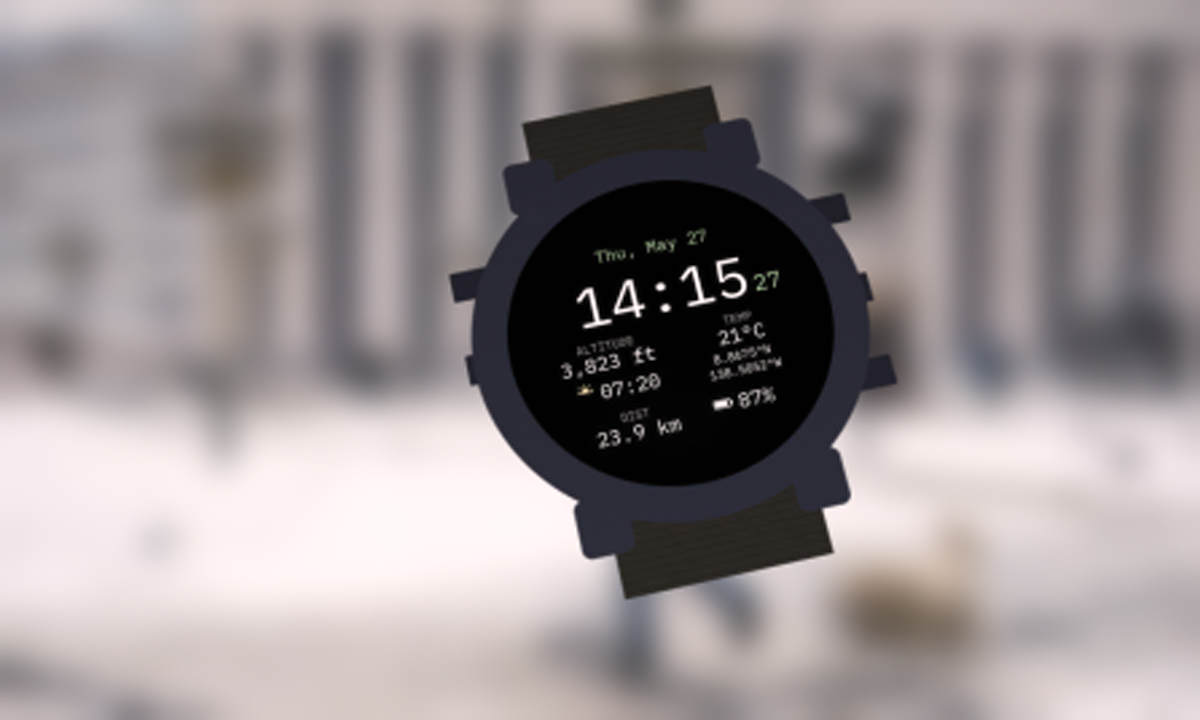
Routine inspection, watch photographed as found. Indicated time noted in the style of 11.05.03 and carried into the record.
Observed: 14.15.27
